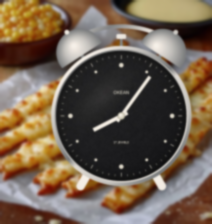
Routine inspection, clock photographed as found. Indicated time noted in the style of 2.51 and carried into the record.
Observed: 8.06
